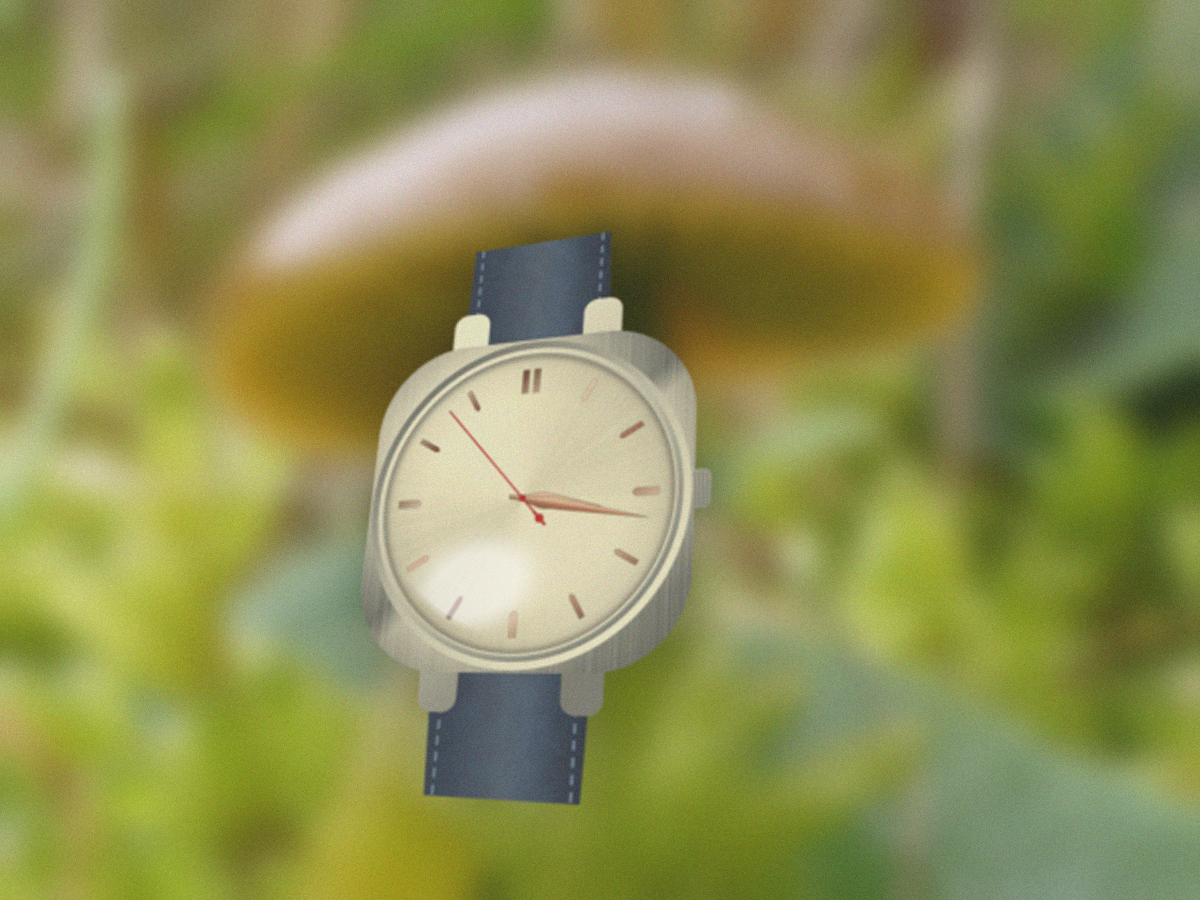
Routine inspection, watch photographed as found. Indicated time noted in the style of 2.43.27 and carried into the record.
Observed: 3.16.53
